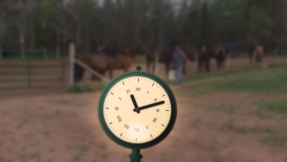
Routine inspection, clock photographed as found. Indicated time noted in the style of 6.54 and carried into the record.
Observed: 11.12
